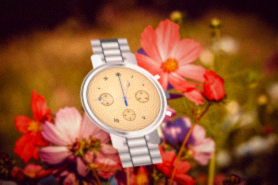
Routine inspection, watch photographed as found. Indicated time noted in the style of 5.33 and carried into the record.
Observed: 12.45
